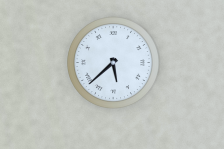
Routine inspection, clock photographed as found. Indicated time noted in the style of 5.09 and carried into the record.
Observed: 5.38
